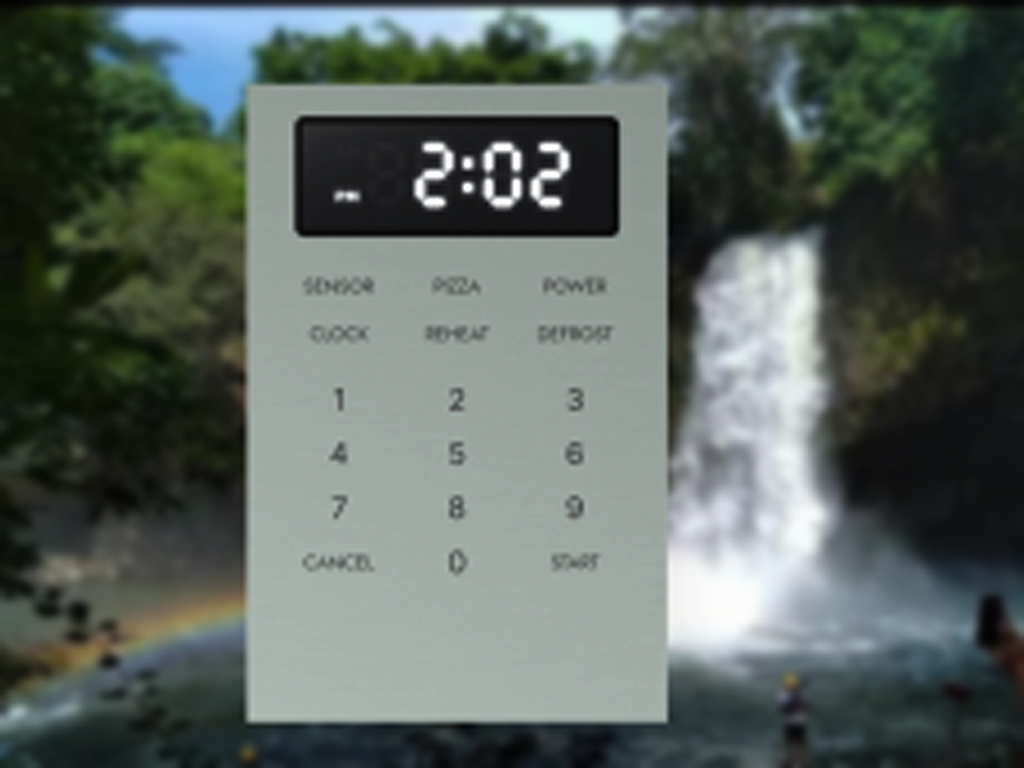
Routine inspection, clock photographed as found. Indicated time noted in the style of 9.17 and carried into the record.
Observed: 2.02
